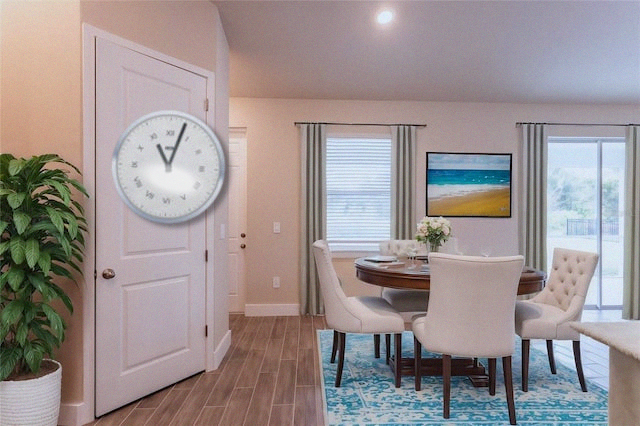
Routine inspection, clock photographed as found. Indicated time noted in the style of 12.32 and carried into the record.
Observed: 11.03
